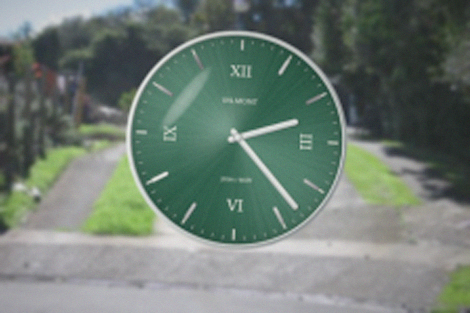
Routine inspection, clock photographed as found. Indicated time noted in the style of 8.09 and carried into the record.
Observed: 2.23
